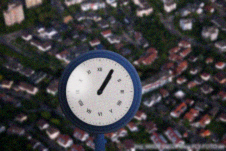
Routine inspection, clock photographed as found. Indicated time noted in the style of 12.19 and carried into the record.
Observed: 1.05
